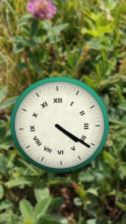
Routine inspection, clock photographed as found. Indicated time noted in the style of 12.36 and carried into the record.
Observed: 4.21
